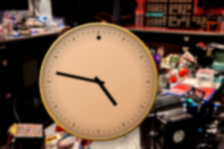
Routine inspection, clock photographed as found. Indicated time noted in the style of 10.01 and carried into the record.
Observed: 4.47
